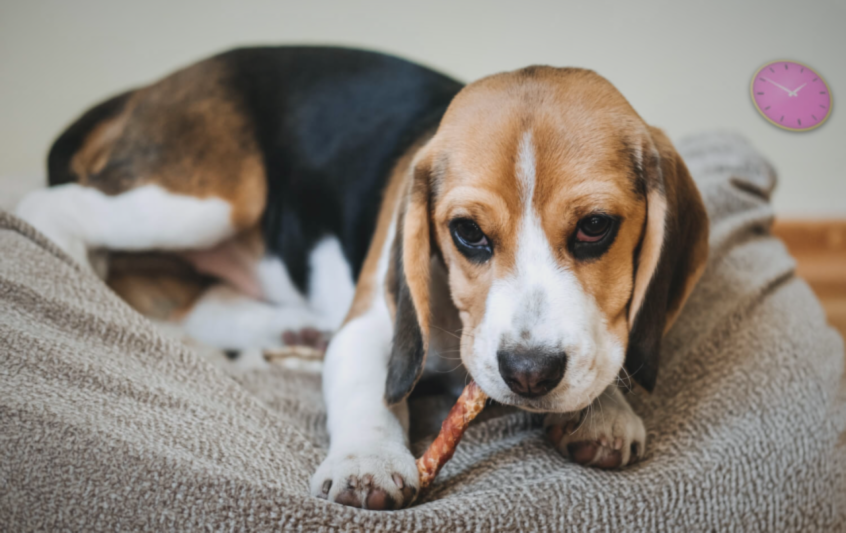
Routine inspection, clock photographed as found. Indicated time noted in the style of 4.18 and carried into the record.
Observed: 1.51
